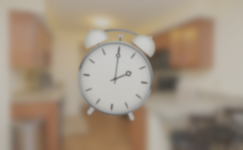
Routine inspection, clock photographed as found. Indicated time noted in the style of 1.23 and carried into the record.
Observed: 2.00
